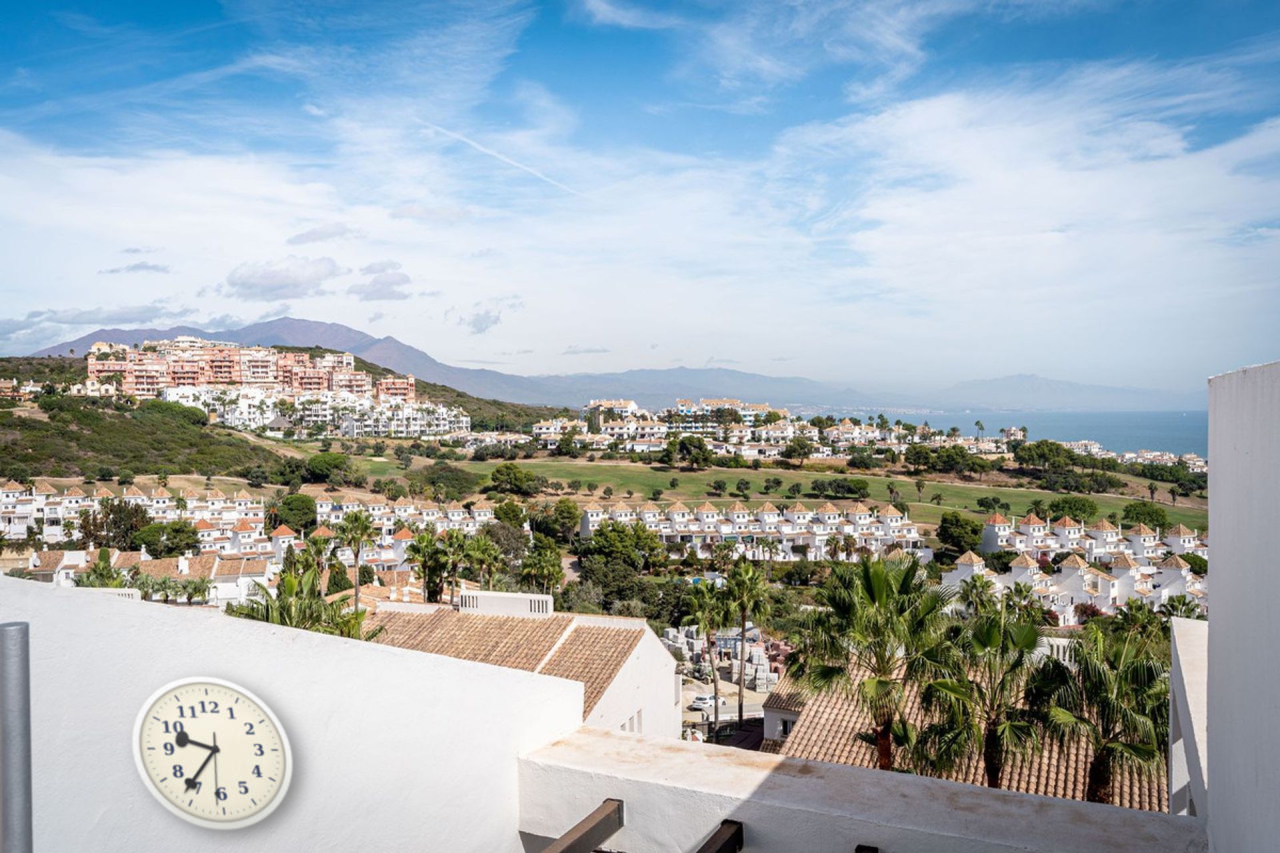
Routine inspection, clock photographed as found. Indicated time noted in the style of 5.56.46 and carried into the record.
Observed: 9.36.31
